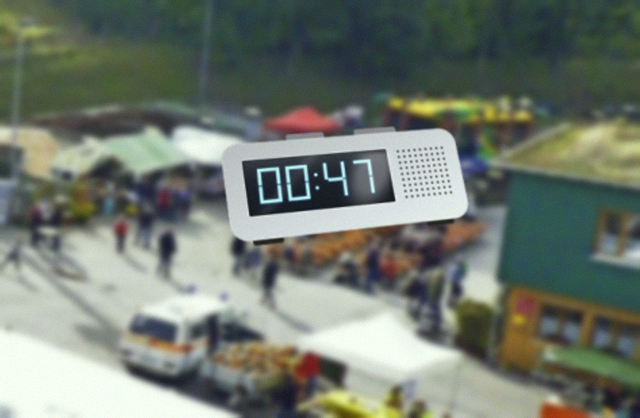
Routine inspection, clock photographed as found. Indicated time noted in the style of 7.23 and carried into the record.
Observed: 0.47
